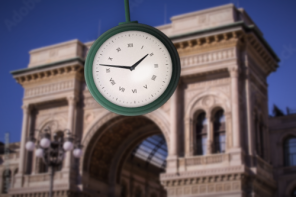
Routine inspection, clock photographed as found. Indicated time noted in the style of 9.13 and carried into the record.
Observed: 1.47
